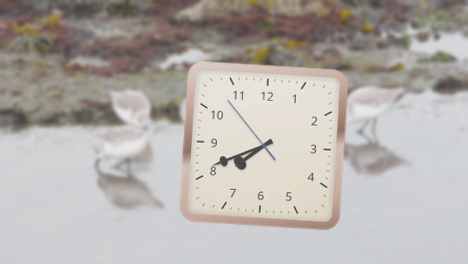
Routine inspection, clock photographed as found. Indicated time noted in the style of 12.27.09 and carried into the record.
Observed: 7.40.53
